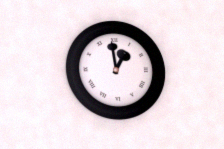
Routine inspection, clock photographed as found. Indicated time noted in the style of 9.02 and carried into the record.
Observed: 12.59
